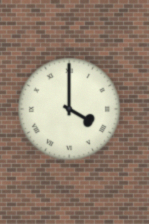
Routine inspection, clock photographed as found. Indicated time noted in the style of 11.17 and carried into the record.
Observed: 4.00
